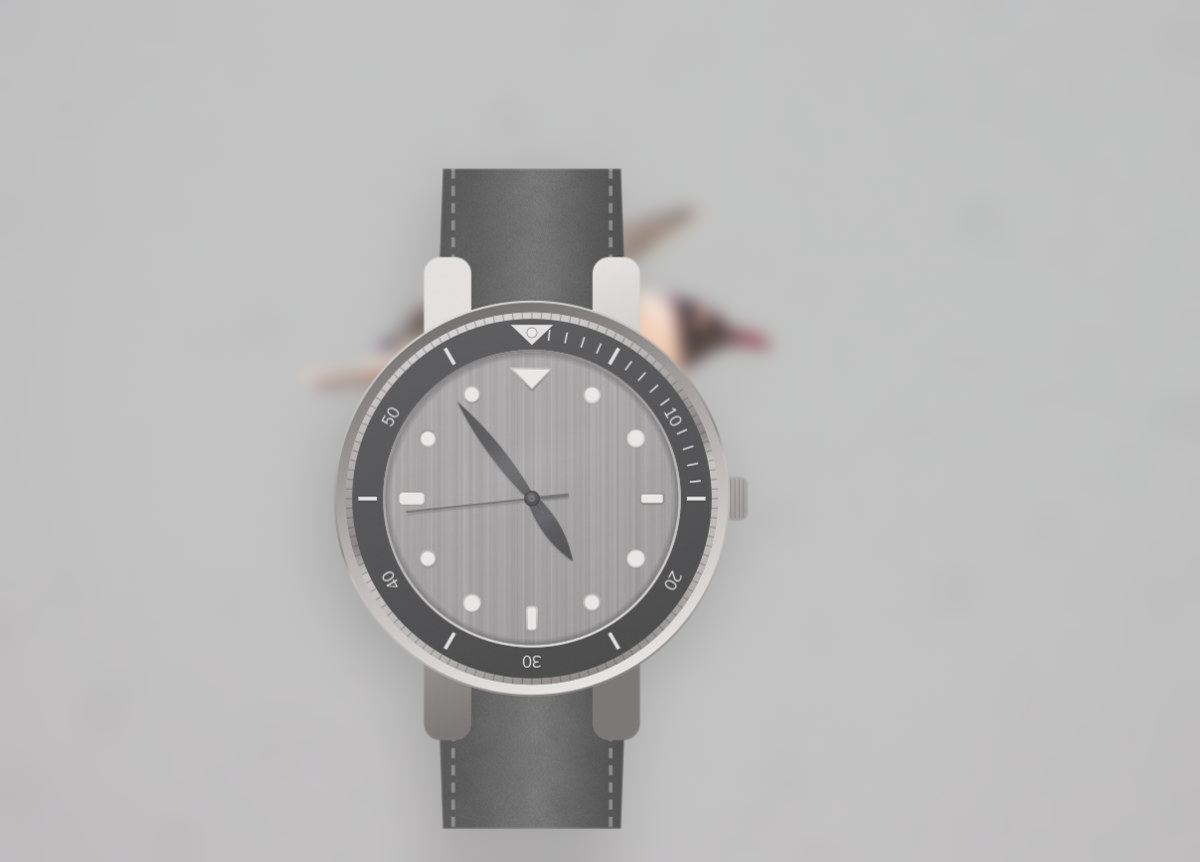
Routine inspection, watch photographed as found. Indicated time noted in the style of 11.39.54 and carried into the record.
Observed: 4.53.44
